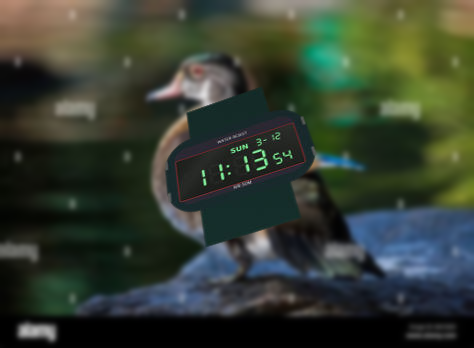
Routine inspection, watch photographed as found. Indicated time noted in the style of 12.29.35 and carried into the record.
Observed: 11.13.54
